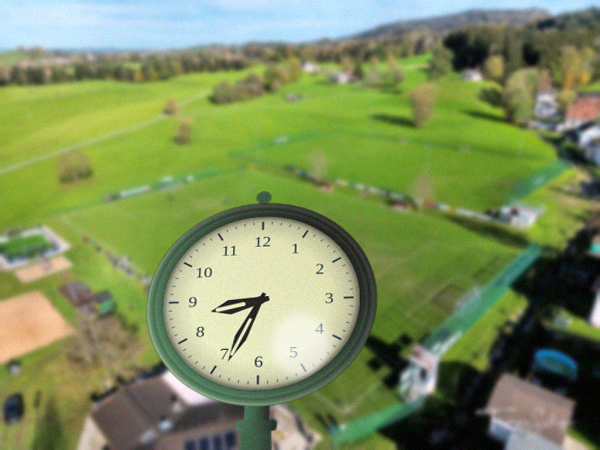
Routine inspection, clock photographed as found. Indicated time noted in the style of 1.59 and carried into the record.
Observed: 8.34
